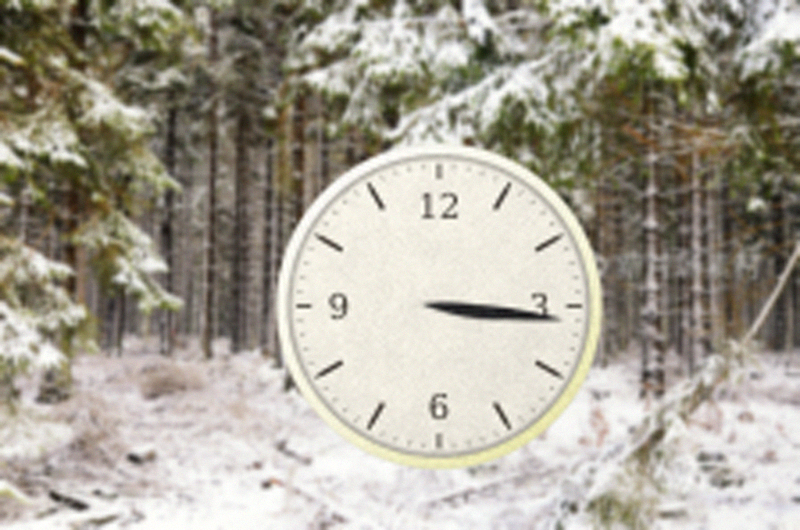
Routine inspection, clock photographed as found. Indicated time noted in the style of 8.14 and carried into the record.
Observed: 3.16
